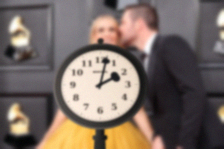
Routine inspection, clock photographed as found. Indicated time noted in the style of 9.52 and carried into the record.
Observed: 2.02
